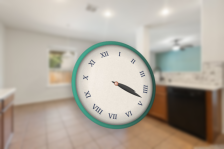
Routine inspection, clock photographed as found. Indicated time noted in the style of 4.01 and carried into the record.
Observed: 4.23
